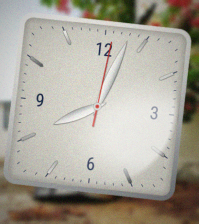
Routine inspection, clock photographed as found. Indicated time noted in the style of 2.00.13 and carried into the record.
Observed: 8.03.01
